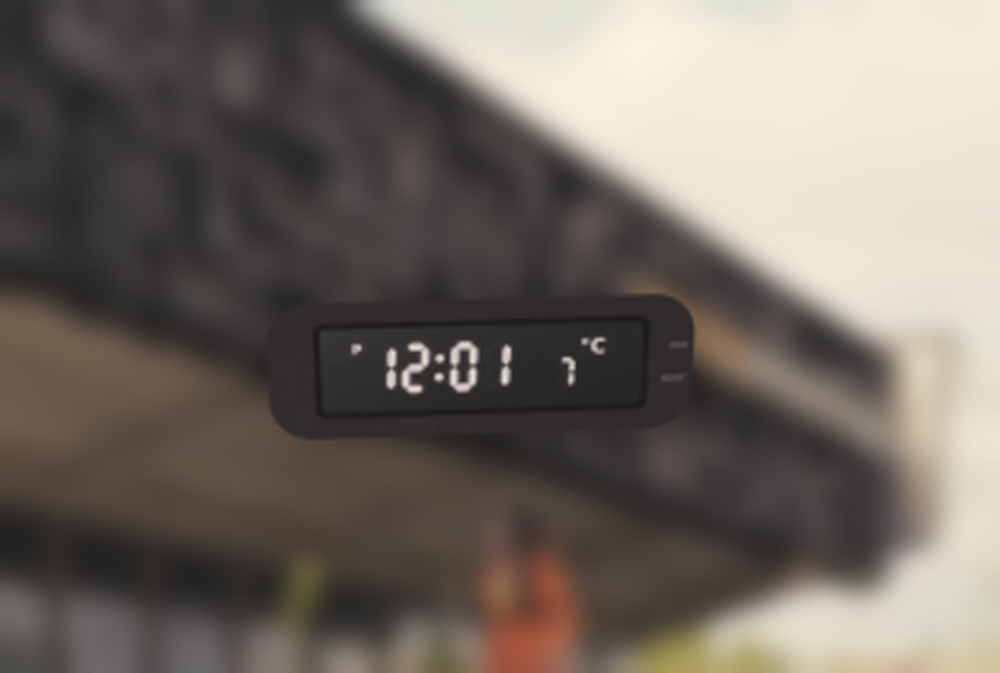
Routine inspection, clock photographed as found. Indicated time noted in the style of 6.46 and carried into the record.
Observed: 12.01
